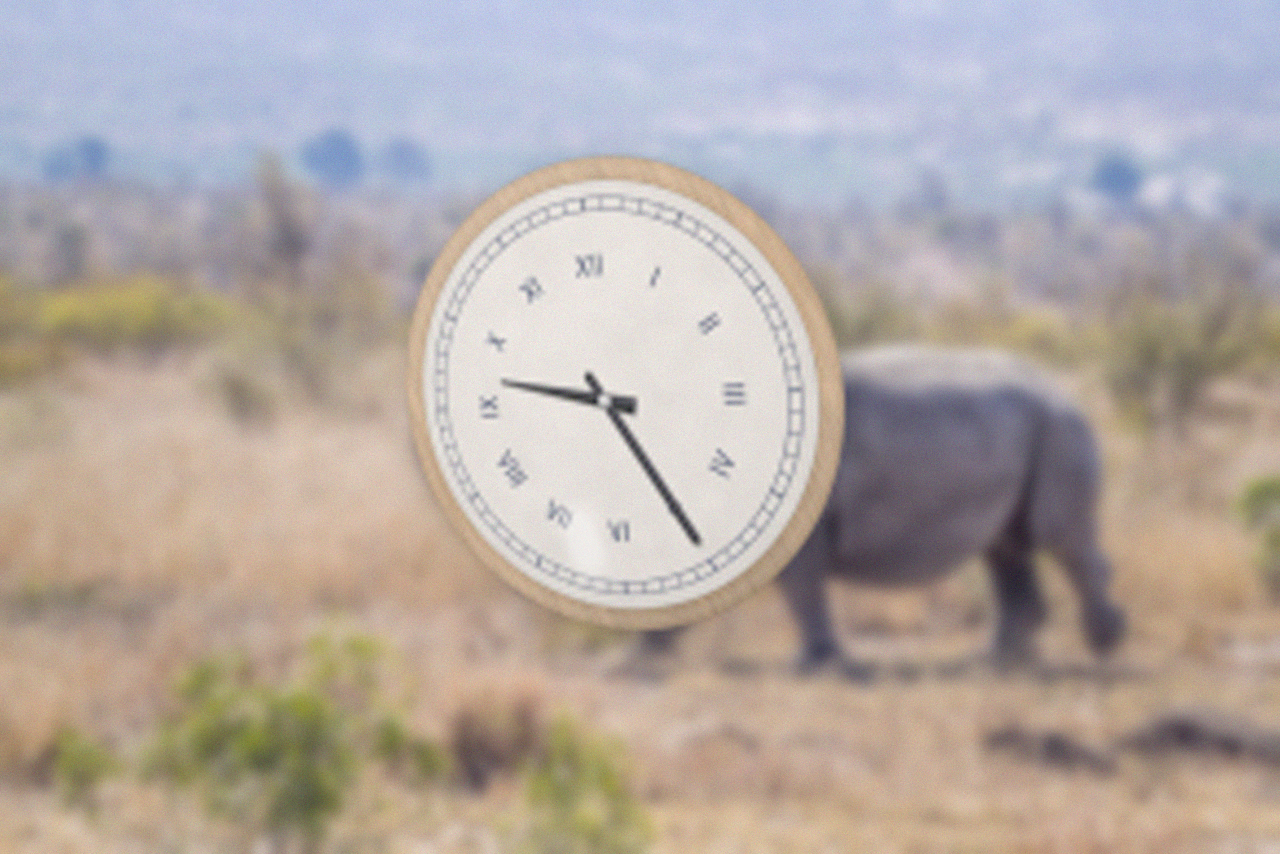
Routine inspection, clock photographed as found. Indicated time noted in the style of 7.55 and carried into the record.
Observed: 9.25
